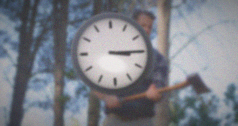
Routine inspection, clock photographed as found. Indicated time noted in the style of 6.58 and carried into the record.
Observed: 3.15
